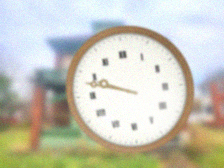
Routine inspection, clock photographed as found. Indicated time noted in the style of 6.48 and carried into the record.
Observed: 9.48
